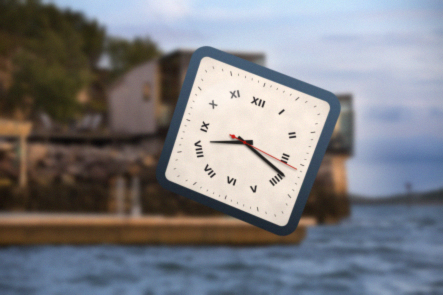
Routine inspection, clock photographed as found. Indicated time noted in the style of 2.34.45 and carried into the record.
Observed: 8.18.16
